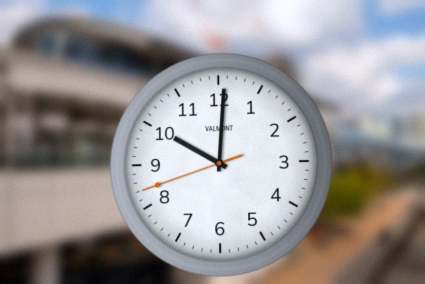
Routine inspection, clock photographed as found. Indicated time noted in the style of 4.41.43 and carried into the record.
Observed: 10.00.42
